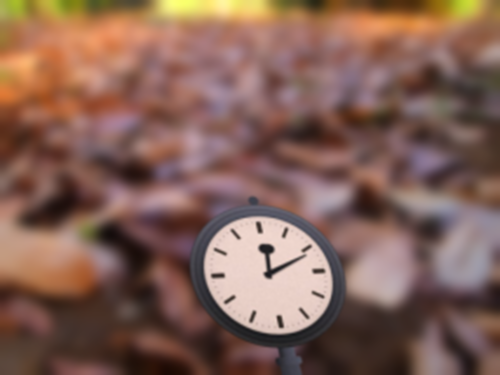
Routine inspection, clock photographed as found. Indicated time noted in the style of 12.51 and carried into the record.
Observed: 12.11
